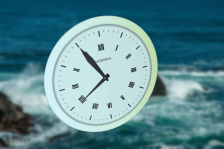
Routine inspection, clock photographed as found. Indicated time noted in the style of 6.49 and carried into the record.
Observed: 7.55
